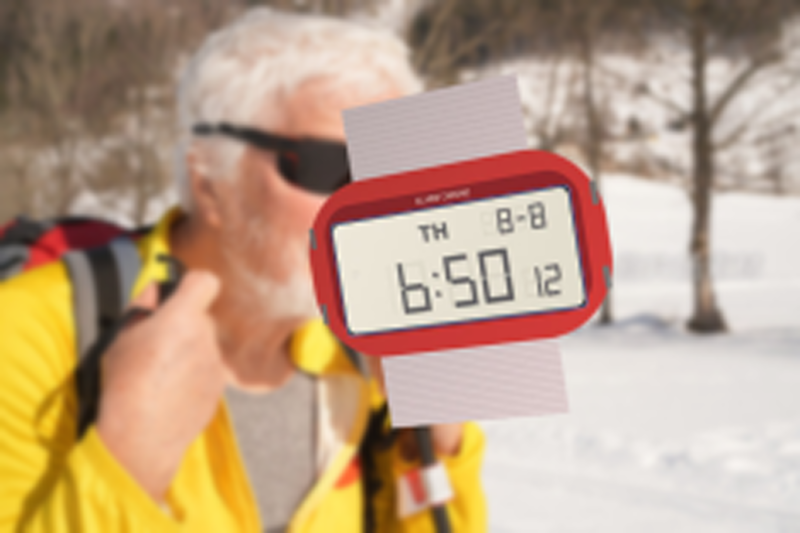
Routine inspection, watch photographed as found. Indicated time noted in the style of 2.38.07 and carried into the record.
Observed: 6.50.12
